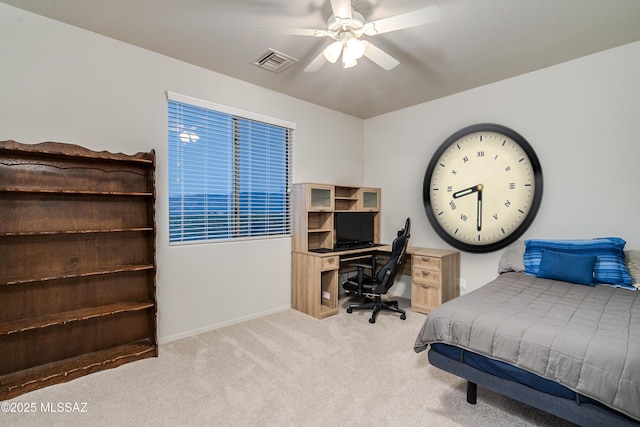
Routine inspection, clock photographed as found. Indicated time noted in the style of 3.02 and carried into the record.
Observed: 8.30
